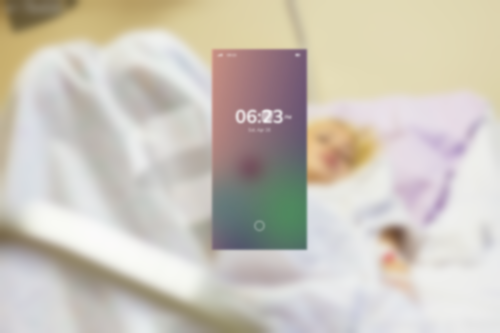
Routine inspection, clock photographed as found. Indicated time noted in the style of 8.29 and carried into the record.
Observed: 6.23
